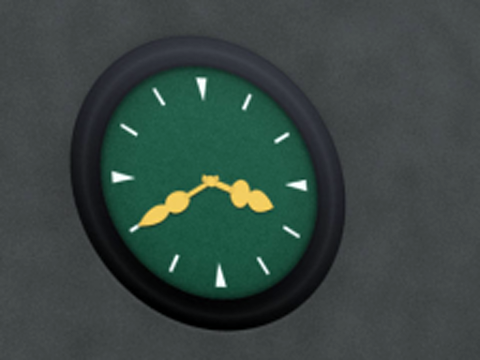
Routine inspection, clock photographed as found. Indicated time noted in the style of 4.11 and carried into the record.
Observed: 3.40
